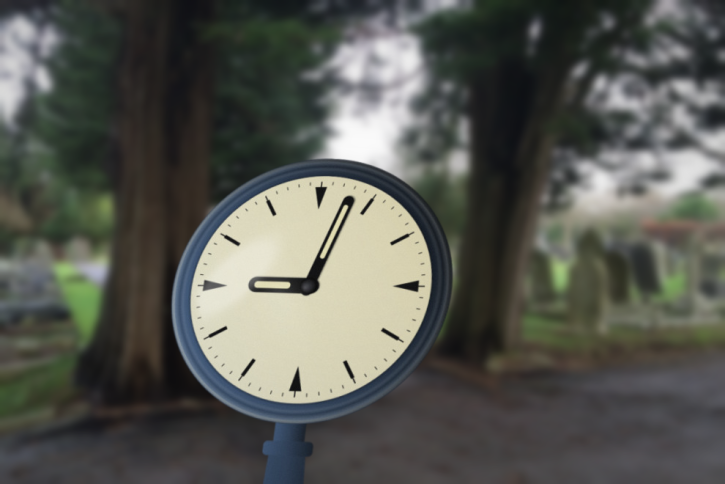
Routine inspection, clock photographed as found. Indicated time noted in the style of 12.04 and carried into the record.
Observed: 9.03
